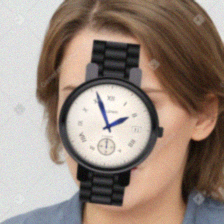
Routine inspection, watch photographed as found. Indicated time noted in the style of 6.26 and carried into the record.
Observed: 1.56
